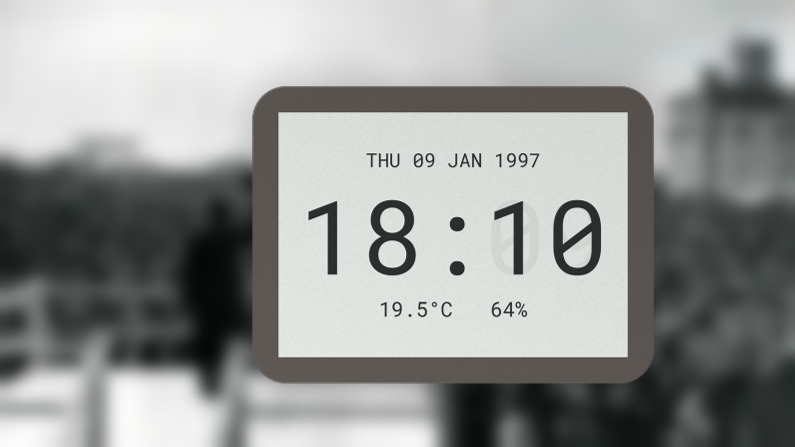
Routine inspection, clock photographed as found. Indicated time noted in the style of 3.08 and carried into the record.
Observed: 18.10
